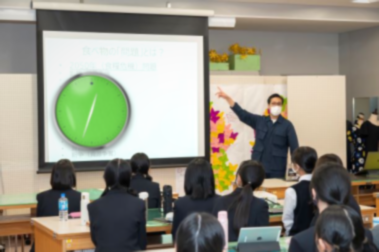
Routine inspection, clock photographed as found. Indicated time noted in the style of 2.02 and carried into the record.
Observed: 12.33
